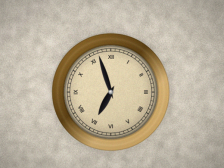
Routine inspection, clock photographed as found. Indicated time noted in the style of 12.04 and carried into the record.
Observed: 6.57
